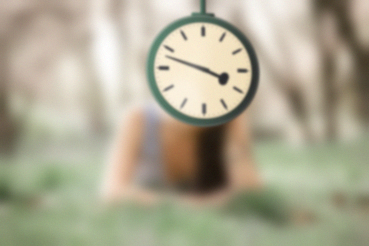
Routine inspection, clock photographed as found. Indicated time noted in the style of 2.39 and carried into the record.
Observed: 3.48
